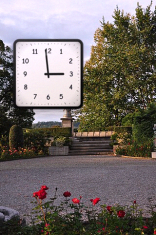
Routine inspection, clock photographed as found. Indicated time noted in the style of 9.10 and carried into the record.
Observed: 2.59
